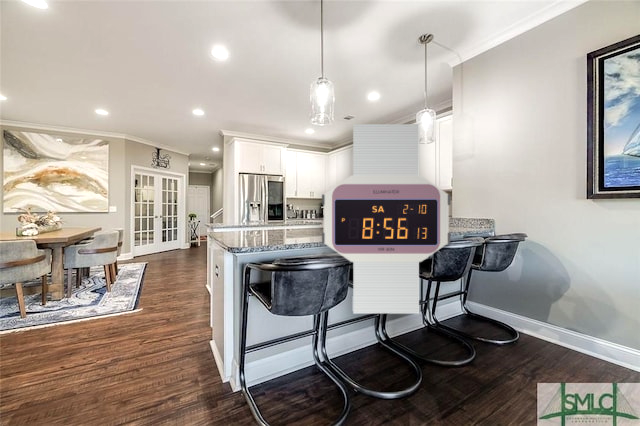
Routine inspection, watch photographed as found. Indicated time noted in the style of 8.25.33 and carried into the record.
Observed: 8.56.13
